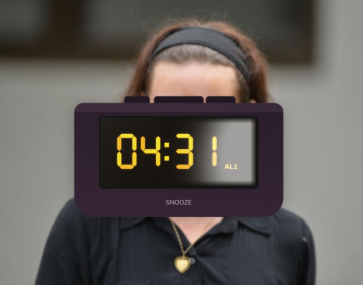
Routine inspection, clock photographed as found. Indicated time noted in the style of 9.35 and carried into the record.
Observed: 4.31
